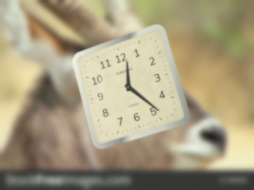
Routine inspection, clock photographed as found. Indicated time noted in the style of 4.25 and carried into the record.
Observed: 12.24
